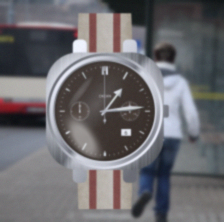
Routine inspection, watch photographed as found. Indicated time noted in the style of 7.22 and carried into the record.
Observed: 1.14
